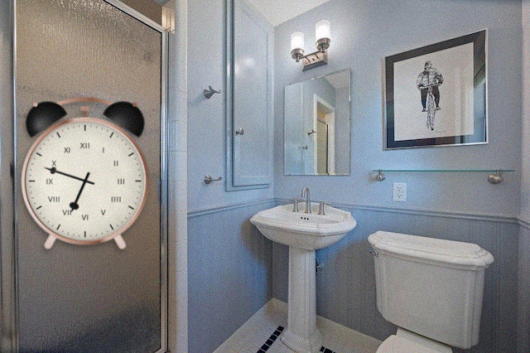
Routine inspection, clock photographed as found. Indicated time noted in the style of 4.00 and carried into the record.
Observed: 6.48
